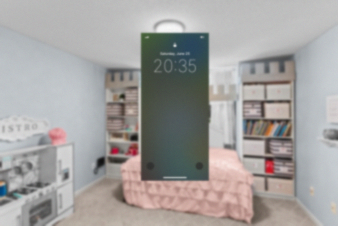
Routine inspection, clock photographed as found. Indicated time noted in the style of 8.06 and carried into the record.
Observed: 20.35
